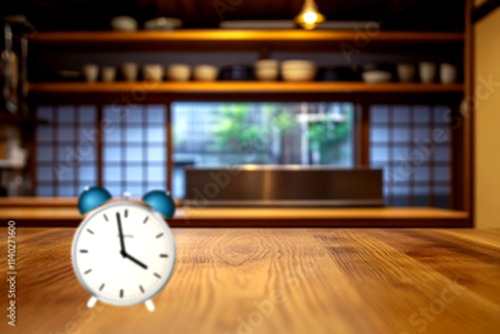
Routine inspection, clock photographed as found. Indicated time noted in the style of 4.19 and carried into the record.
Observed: 3.58
